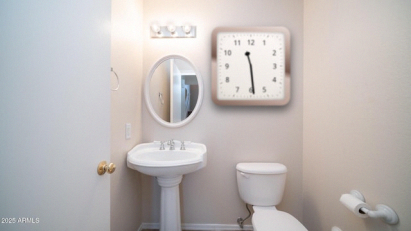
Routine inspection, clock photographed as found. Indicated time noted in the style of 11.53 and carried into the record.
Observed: 11.29
